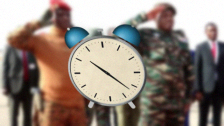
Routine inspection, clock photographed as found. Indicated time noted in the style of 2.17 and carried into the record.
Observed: 10.22
